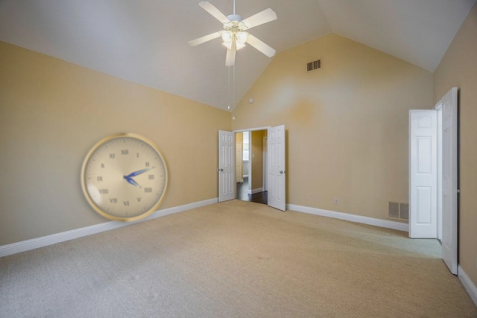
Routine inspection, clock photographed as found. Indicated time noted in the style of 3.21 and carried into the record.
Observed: 4.12
